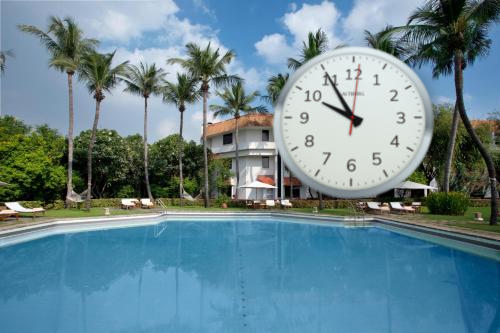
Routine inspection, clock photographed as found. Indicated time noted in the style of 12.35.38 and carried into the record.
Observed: 9.55.01
